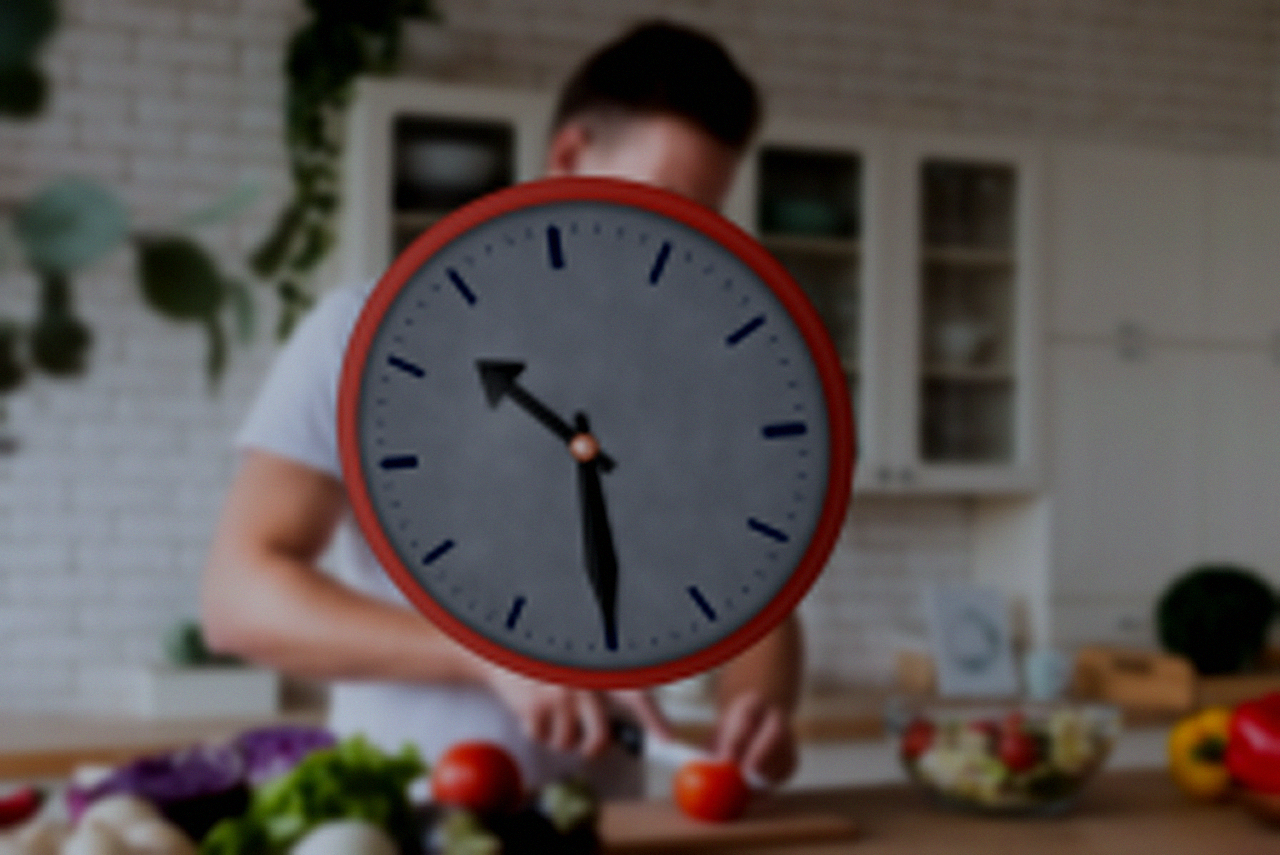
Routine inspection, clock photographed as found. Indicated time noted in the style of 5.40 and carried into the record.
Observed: 10.30
